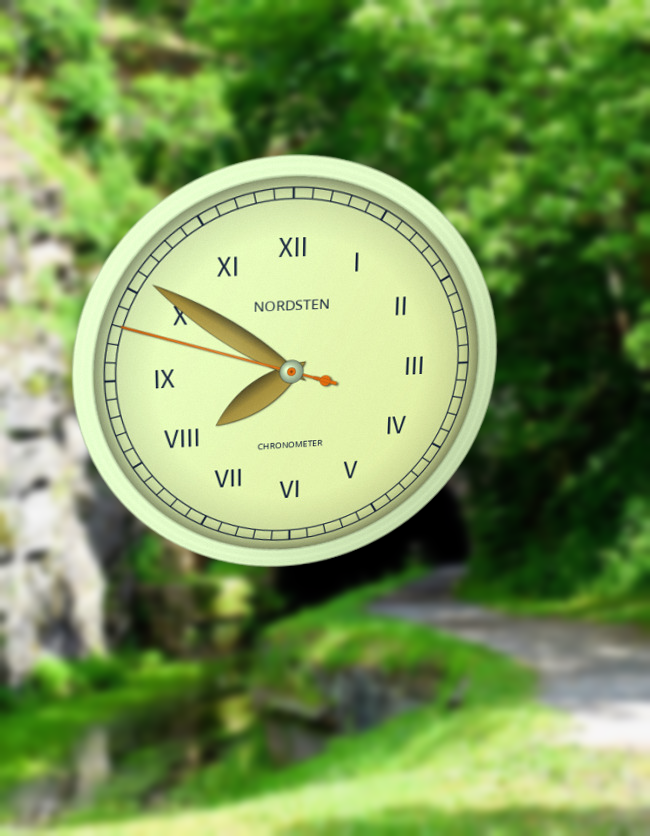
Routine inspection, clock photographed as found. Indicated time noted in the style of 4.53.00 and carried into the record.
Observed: 7.50.48
